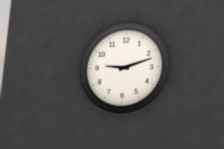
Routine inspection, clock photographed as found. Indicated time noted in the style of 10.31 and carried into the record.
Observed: 9.12
